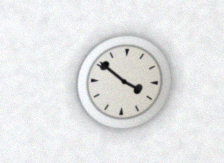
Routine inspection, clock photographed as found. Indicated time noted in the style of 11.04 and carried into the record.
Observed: 3.51
